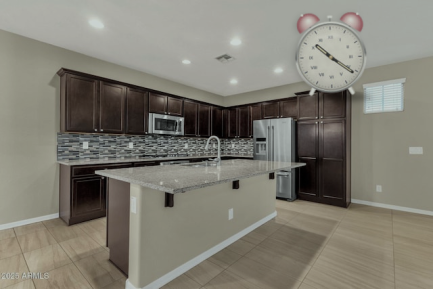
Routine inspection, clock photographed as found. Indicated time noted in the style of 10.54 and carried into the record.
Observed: 10.21
